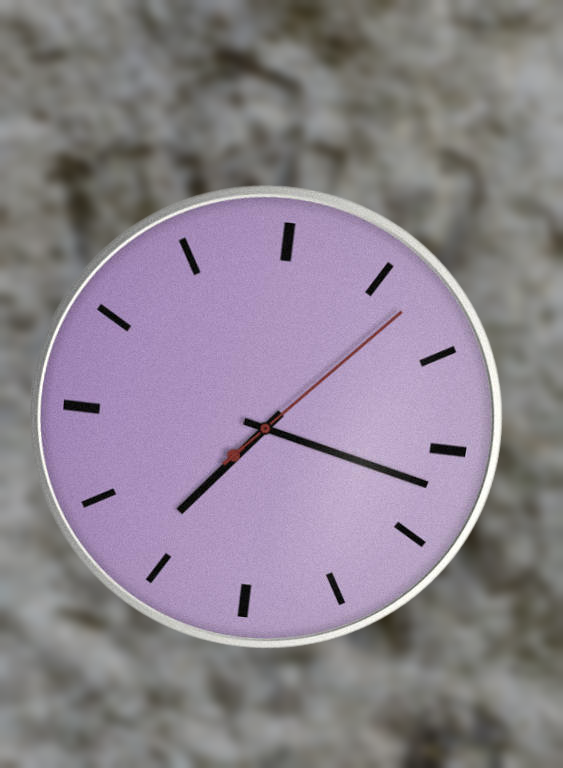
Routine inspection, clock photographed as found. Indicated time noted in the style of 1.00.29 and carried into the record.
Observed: 7.17.07
